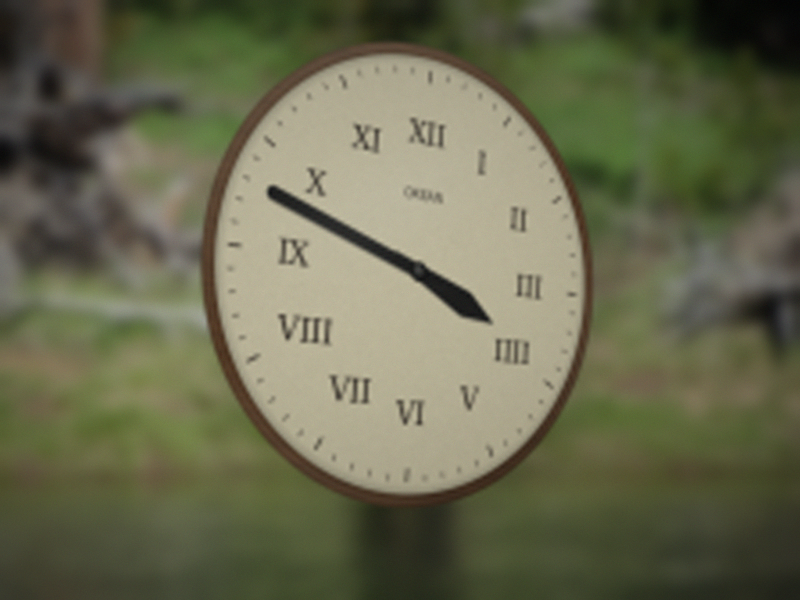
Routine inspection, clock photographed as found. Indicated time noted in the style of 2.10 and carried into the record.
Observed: 3.48
